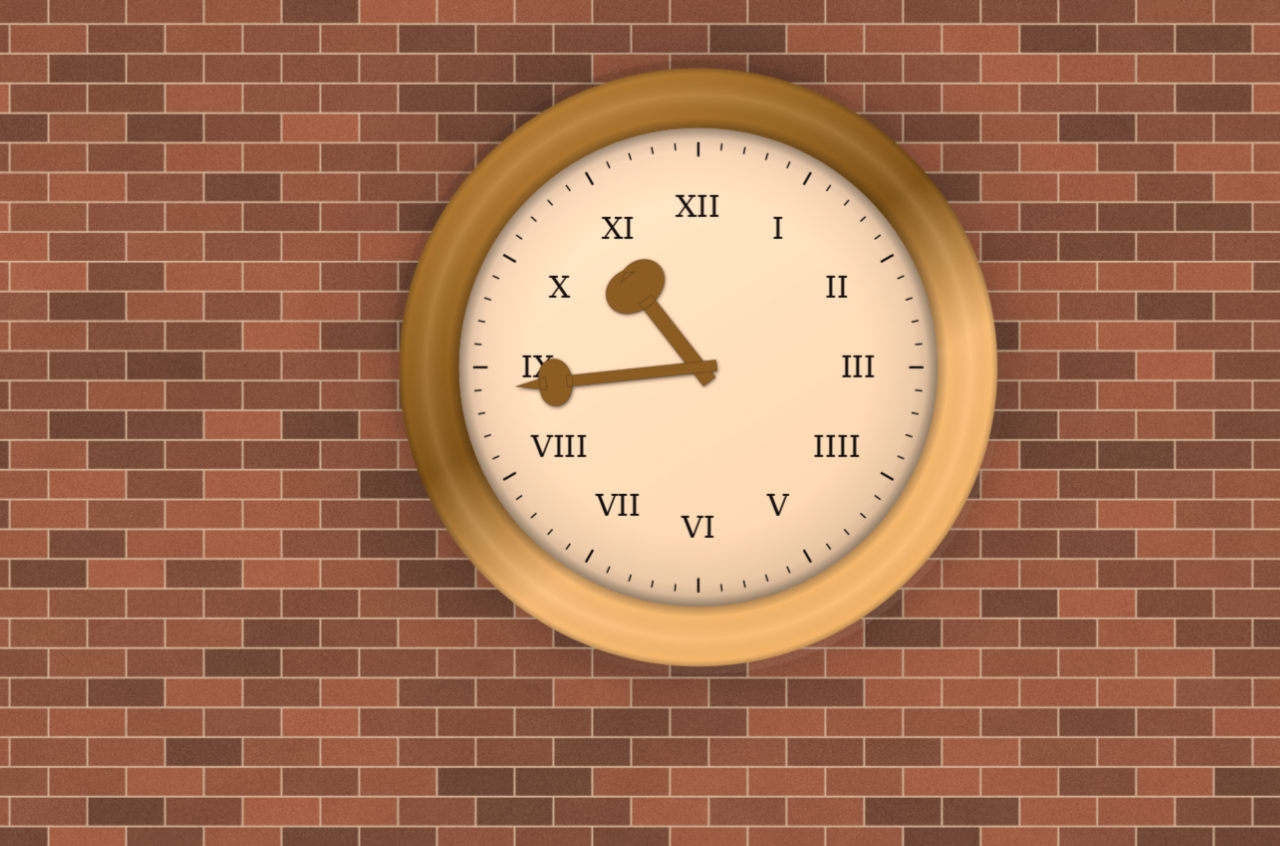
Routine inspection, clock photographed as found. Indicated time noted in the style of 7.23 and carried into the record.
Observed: 10.44
